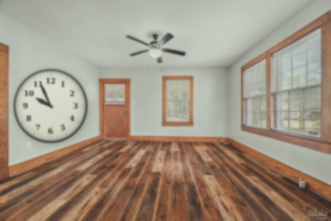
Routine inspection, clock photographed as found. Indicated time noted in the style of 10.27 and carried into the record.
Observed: 9.56
